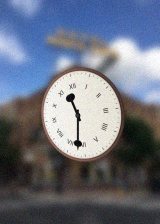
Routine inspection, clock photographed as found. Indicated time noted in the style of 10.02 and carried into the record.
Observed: 11.32
